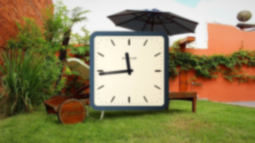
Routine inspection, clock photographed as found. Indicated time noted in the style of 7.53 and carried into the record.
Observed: 11.44
